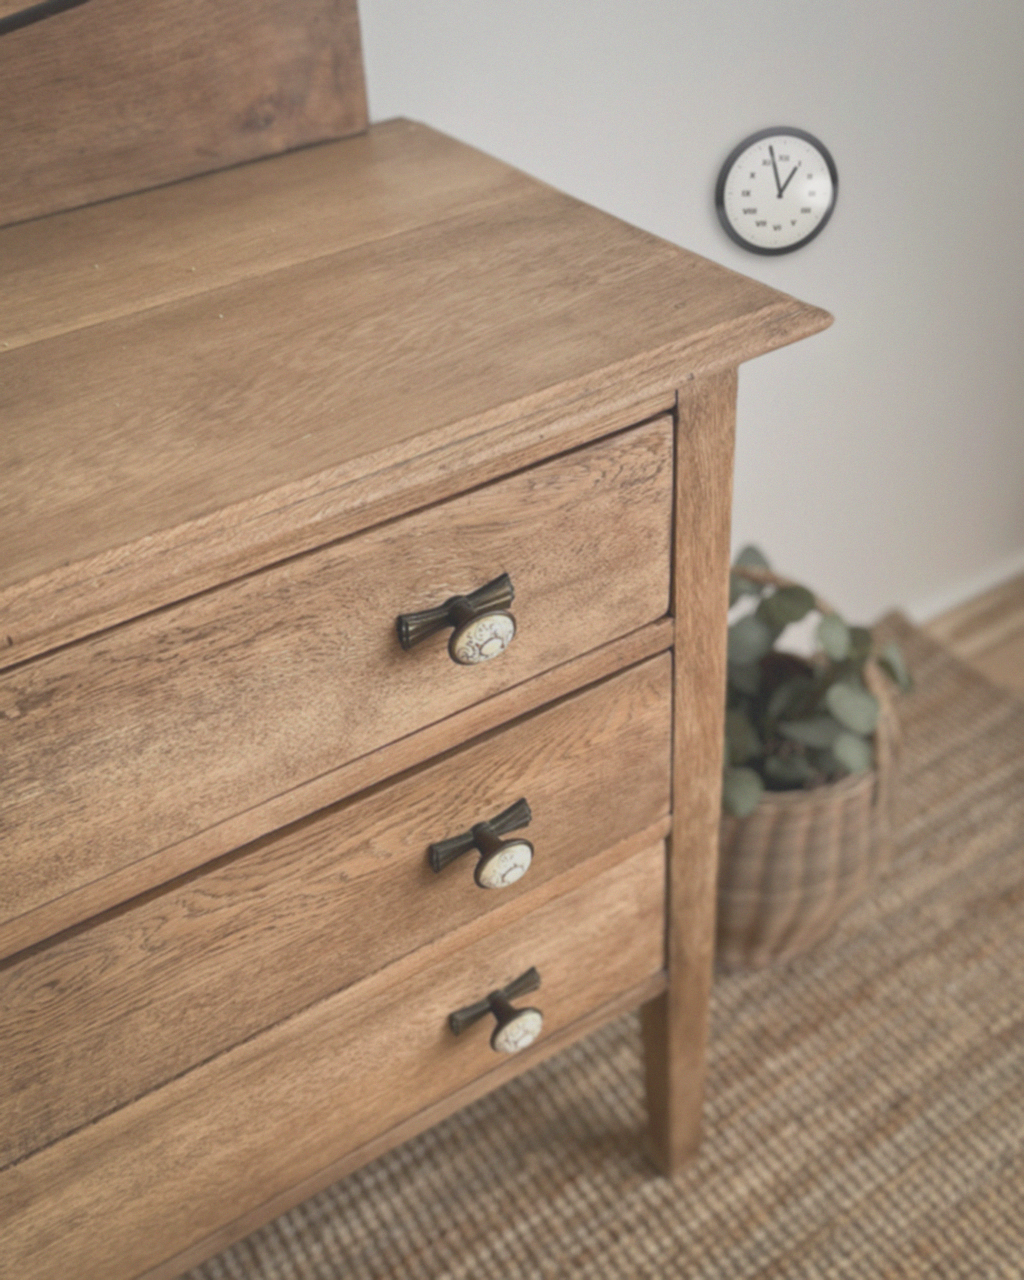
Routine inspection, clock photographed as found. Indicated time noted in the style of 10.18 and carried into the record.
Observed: 12.57
